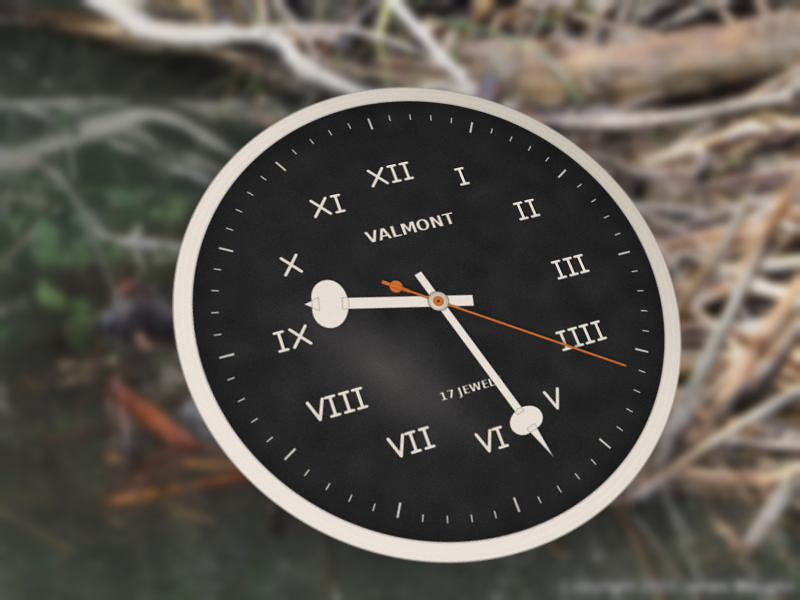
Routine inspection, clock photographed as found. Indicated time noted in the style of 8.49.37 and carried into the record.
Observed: 9.27.21
